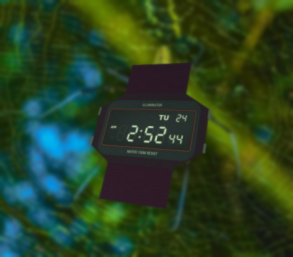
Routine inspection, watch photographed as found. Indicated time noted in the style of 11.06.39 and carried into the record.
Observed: 2.52.44
